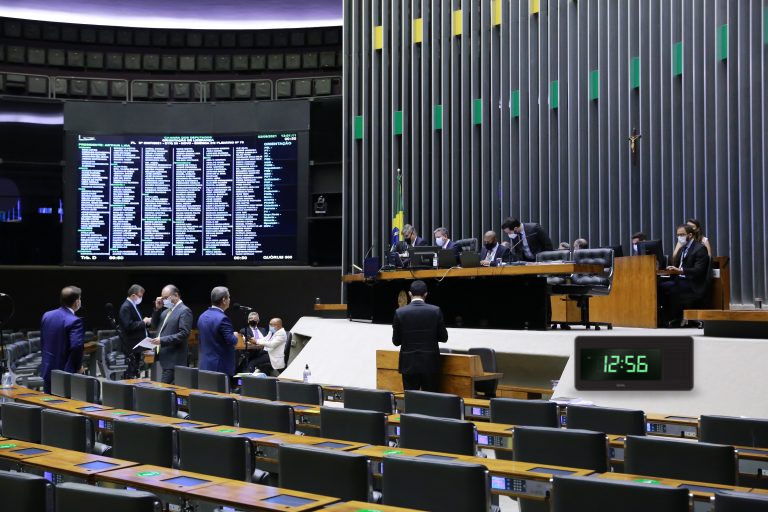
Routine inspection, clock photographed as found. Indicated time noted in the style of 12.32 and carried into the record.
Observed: 12.56
